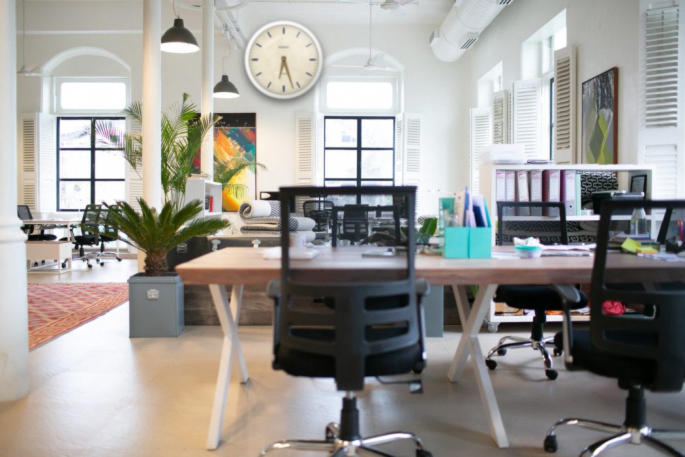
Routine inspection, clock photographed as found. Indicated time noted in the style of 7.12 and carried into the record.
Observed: 6.27
